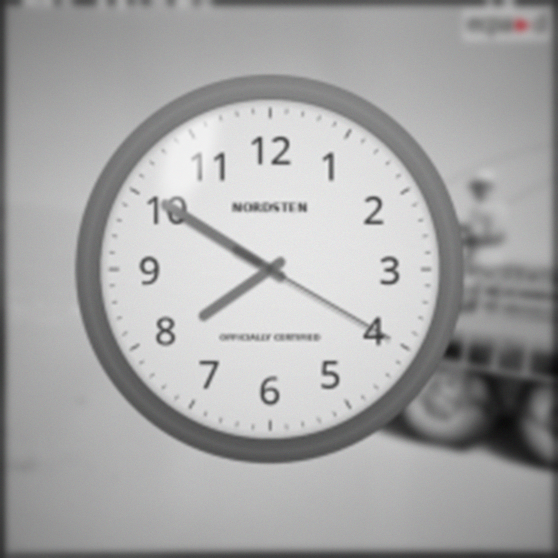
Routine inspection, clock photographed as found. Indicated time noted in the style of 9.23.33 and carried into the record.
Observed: 7.50.20
